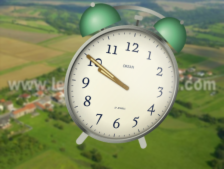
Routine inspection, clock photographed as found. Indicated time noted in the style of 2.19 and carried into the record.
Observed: 9.50
